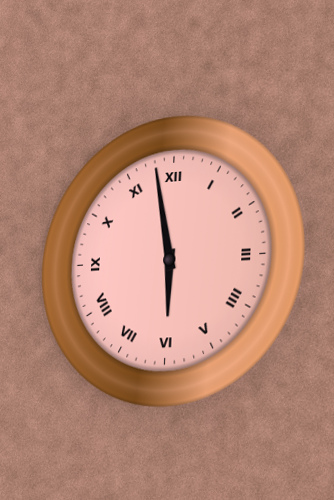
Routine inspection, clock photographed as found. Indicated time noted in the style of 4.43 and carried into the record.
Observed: 5.58
